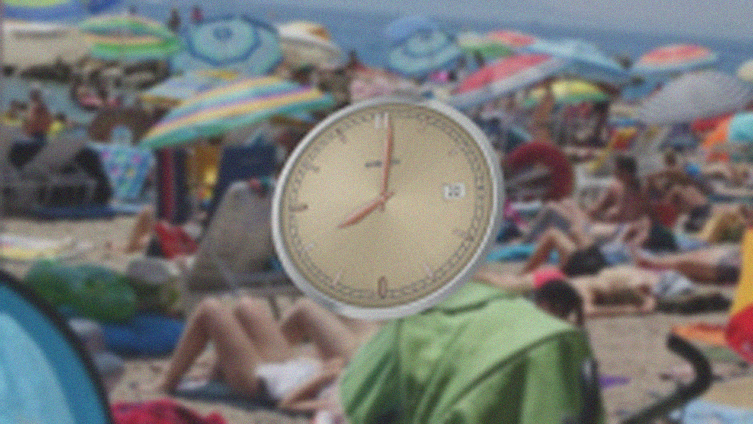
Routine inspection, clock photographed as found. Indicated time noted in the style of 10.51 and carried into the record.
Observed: 8.01
